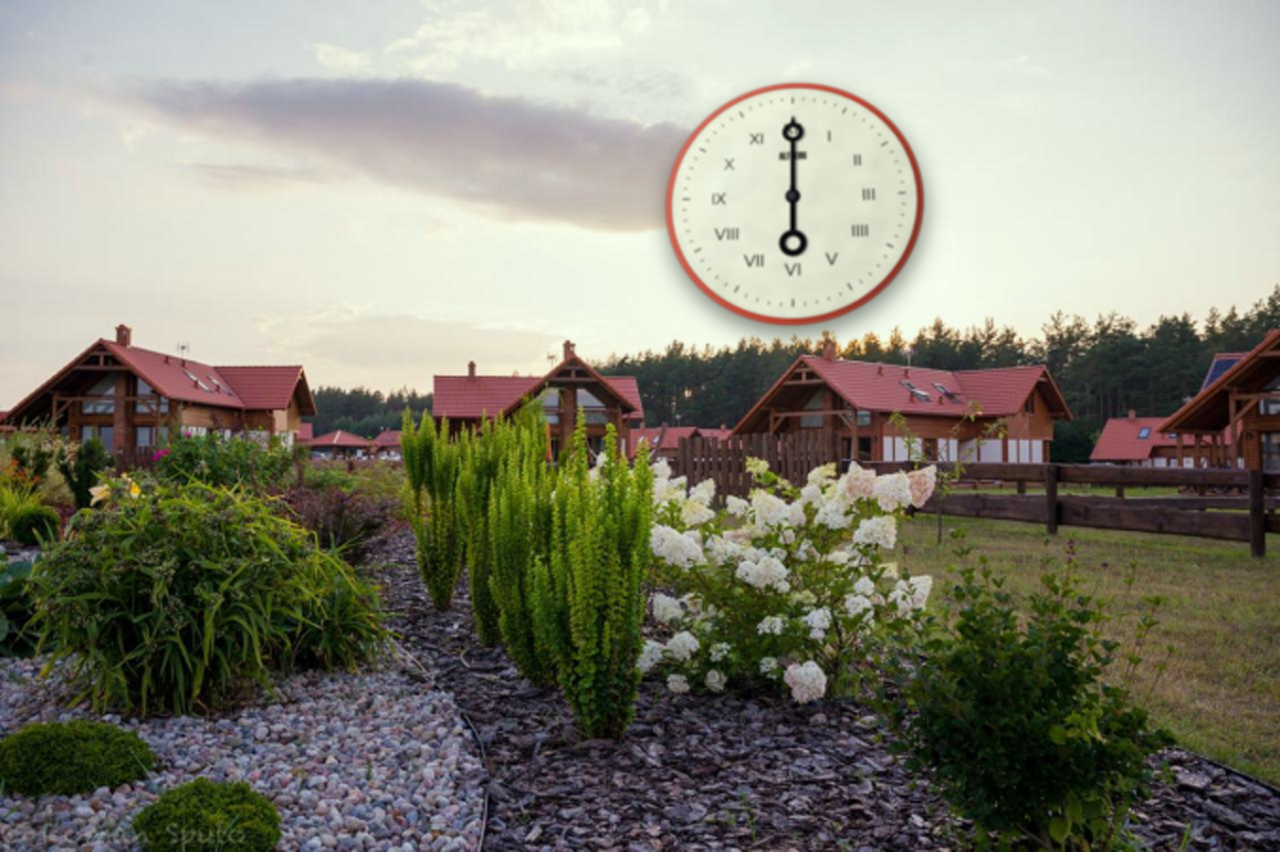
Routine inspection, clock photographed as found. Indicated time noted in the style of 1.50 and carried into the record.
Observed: 6.00
